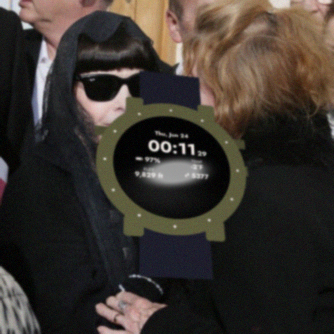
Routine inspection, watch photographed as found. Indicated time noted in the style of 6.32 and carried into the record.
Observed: 0.11
